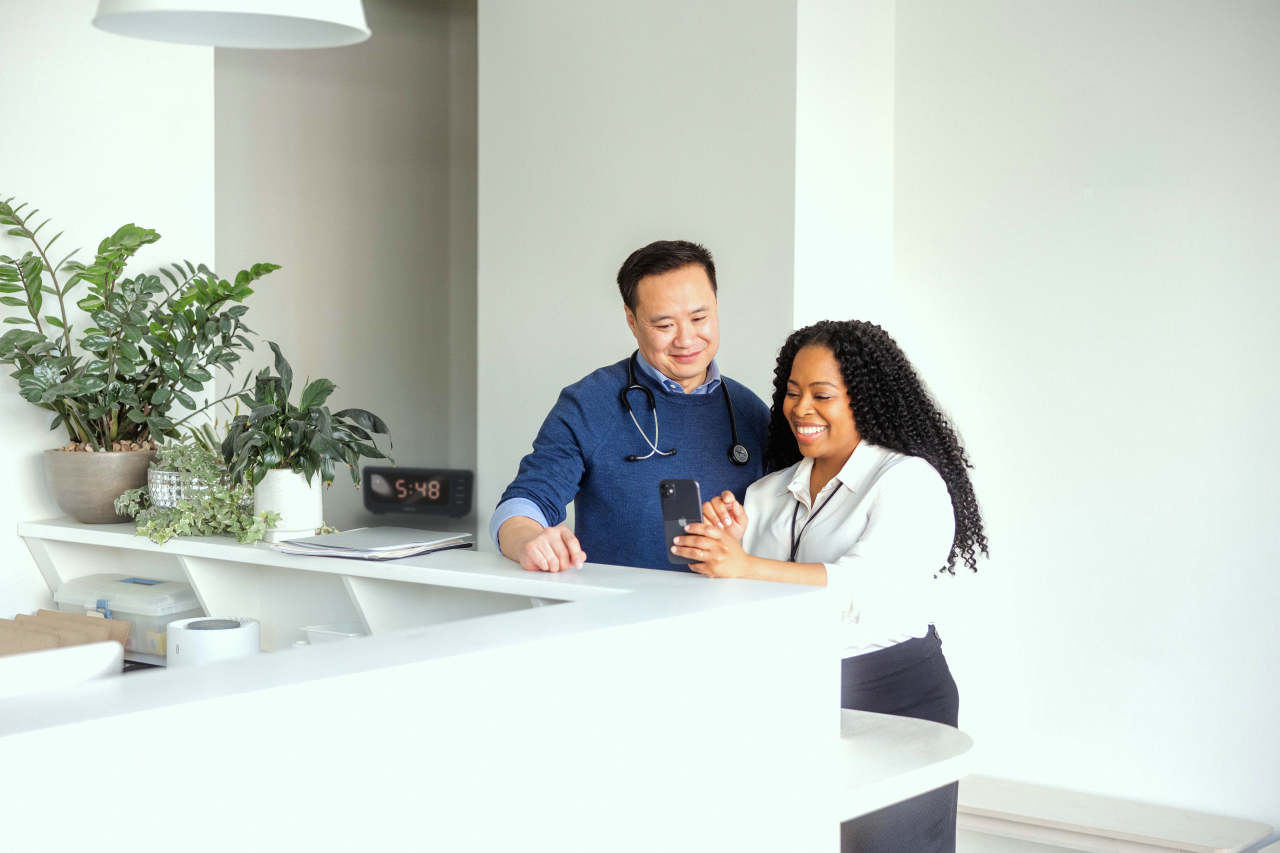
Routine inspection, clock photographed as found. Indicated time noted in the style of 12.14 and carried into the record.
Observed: 5.48
